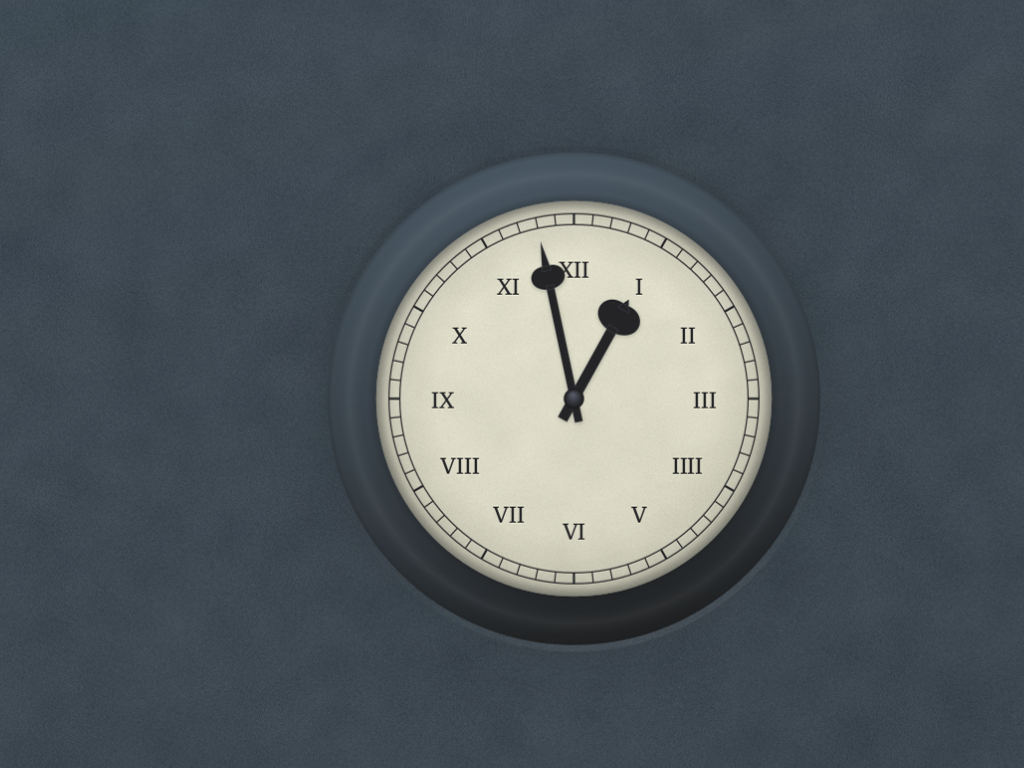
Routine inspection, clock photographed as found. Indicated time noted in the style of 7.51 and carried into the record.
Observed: 12.58
